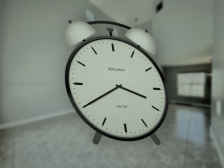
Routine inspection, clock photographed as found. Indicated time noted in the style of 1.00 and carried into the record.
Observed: 3.40
